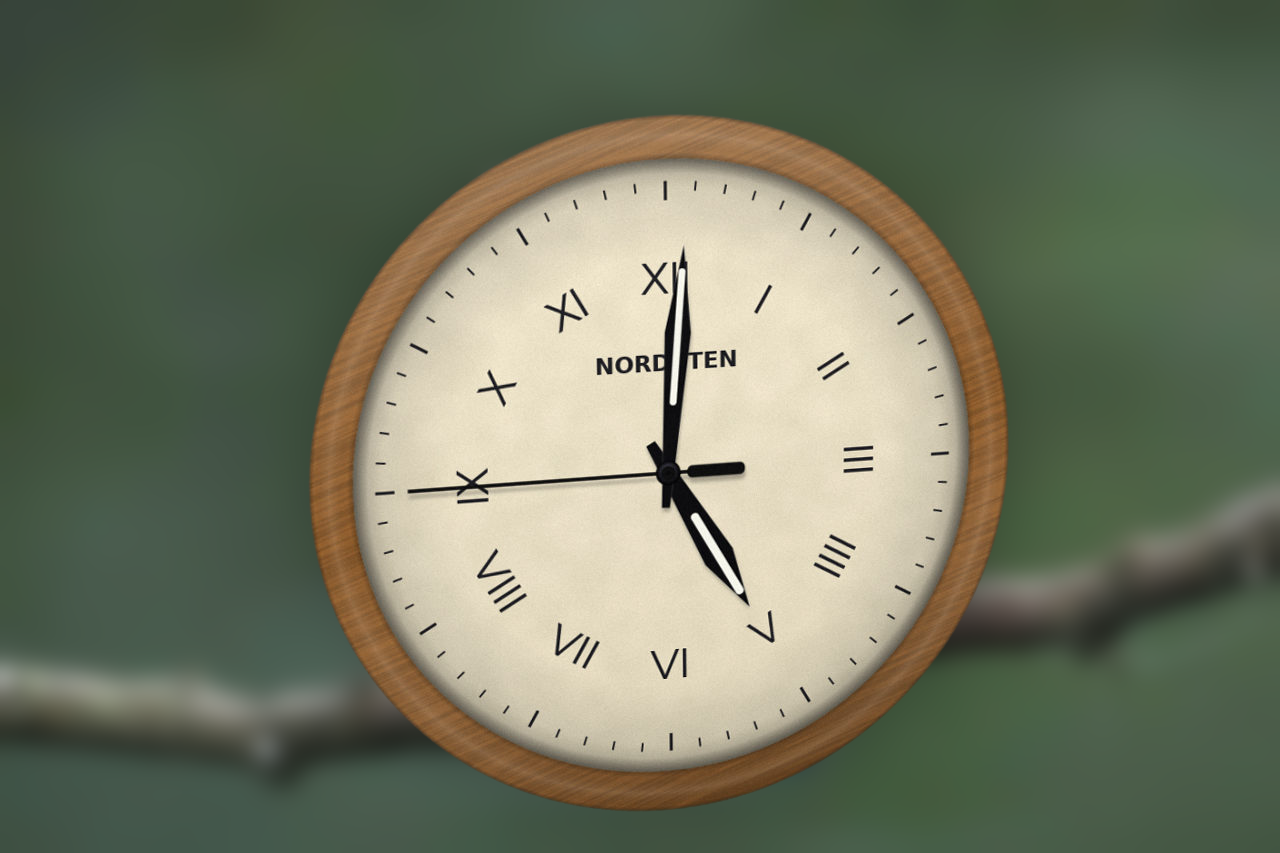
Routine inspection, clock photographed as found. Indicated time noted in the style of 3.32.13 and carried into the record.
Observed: 5.00.45
